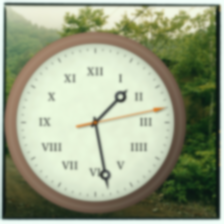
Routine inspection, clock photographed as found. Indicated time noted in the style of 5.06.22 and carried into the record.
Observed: 1.28.13
